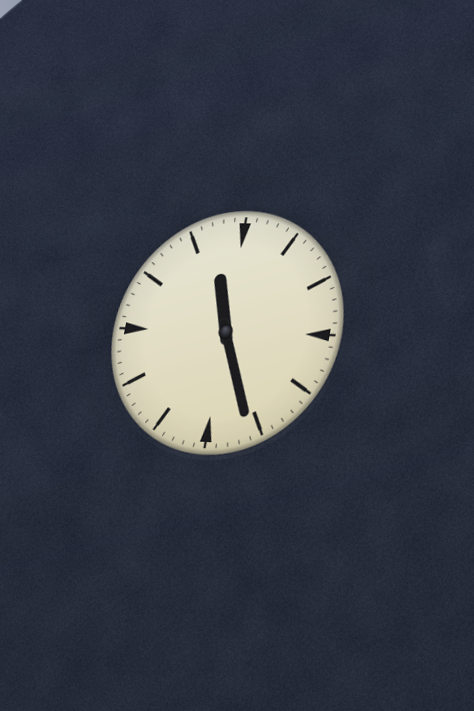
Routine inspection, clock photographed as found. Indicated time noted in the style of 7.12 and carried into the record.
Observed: 11.26
